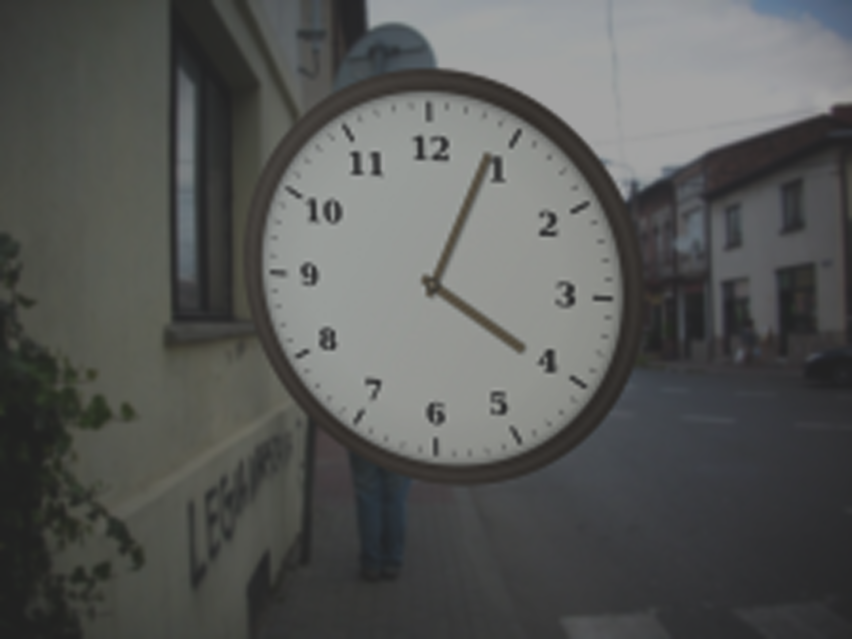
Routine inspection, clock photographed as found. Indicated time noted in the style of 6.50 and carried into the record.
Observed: 4.04
